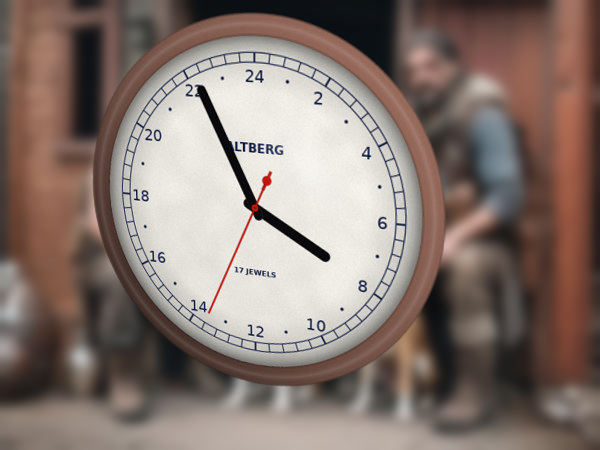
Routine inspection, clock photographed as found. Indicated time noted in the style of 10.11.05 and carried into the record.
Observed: 7.55.34
